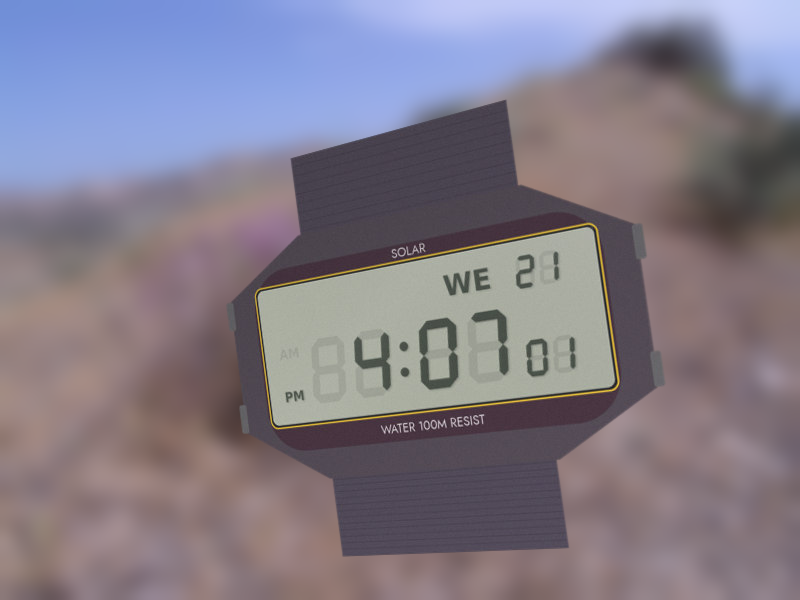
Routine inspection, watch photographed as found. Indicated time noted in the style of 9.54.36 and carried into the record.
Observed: 4.07.01
